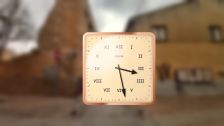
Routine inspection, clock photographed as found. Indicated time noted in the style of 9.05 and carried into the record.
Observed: 3.28
